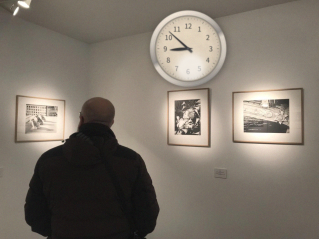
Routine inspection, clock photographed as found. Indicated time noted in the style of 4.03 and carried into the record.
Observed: 8.52
